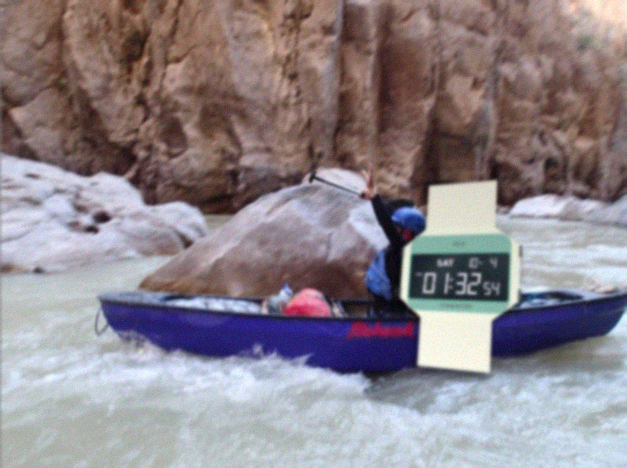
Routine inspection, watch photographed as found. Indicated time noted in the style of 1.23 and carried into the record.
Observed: 1.32
